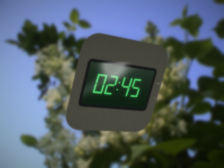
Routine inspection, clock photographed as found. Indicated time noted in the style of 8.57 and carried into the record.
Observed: 2.45
